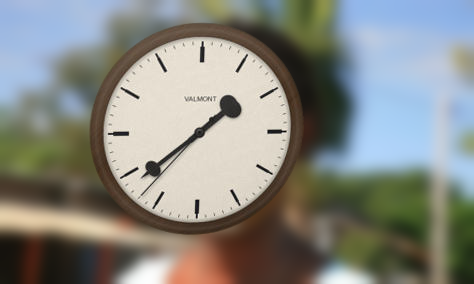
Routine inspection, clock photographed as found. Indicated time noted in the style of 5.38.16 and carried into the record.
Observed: 1.38.37
